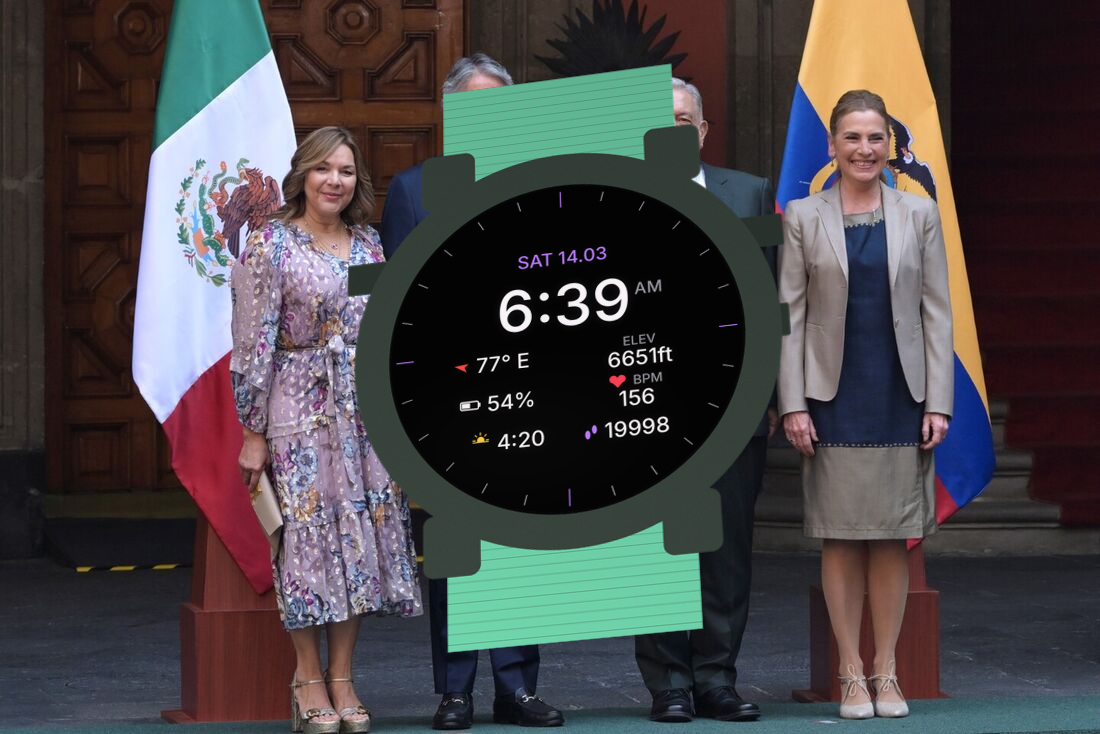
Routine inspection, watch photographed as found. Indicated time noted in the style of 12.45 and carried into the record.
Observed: 6.39
